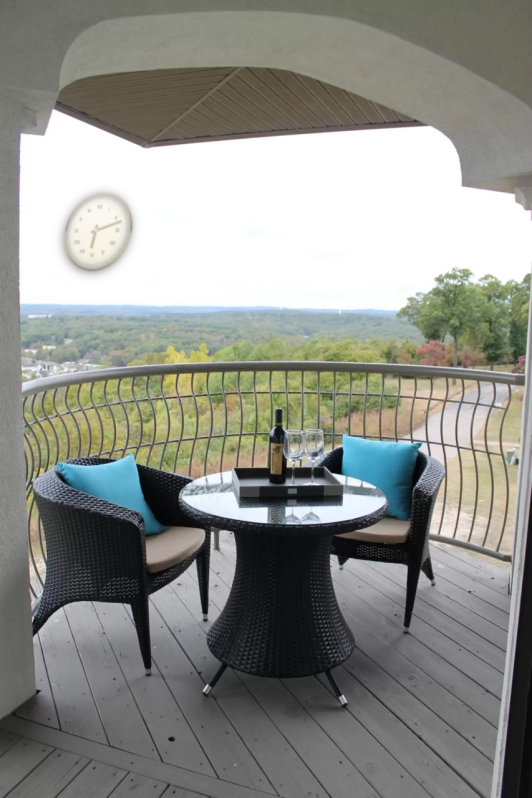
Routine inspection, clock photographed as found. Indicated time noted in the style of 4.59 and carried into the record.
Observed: 6.12
